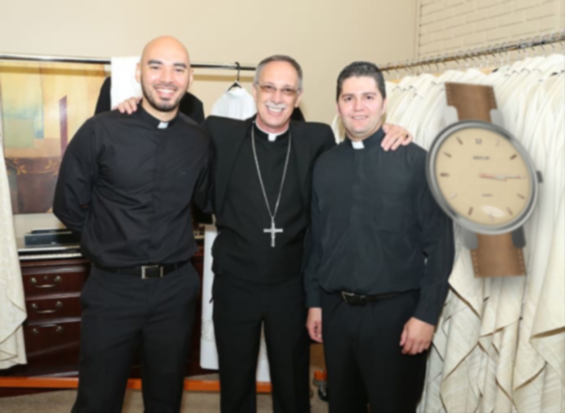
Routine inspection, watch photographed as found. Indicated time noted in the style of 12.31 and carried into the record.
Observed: 3.15
